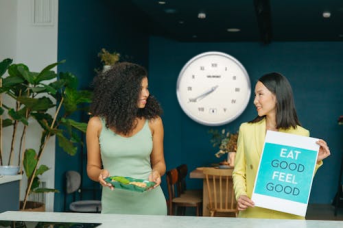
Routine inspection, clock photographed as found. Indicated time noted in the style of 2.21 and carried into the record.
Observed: 7.40
